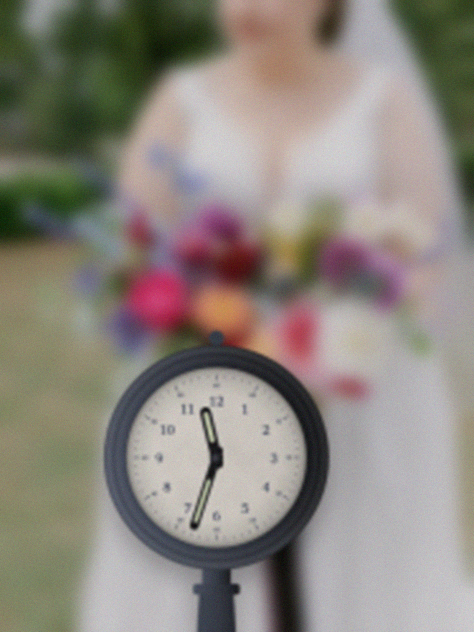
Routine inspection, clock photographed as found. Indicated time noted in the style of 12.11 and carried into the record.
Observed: 11.33
